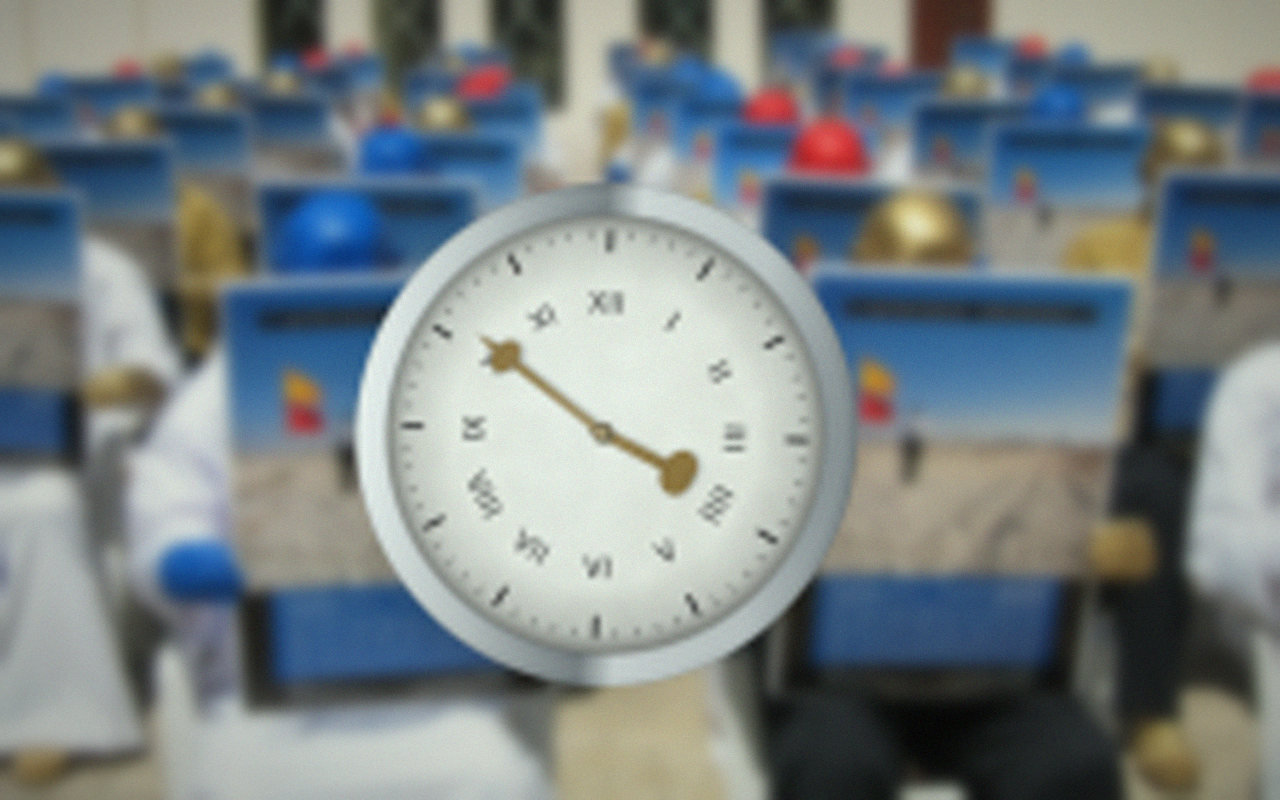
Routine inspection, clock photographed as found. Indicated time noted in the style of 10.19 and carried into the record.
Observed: 3.51
